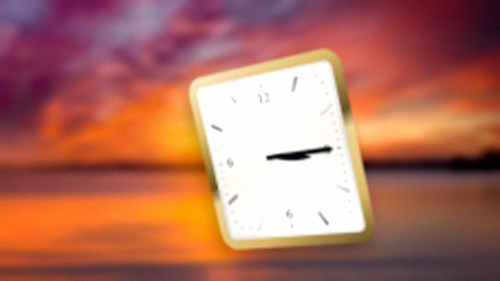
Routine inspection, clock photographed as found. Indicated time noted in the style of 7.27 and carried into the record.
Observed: 3.15
